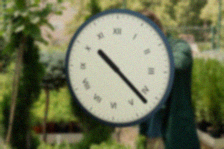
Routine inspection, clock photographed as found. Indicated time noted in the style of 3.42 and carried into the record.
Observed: 10.22
